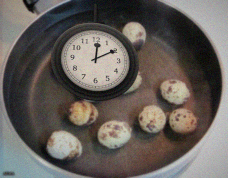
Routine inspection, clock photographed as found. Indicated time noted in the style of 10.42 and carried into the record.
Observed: 12.10
